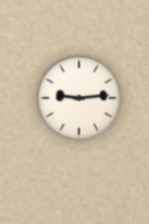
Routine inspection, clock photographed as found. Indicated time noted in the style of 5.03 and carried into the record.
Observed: 9.14
